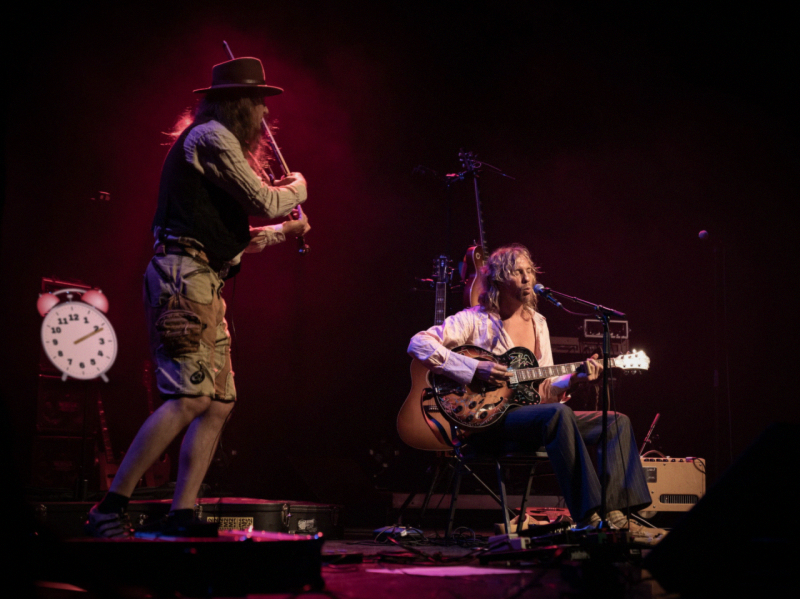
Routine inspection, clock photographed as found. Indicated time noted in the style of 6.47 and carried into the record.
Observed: 2.11
